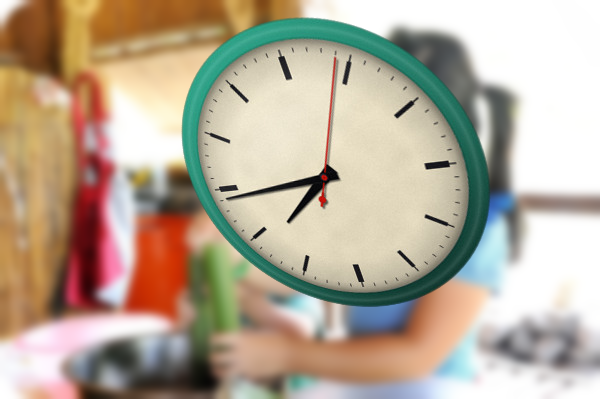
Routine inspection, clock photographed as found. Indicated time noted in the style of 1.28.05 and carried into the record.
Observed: 7.44.04
